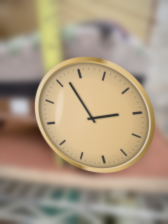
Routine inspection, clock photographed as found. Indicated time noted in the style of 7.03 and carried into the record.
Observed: 2.57
